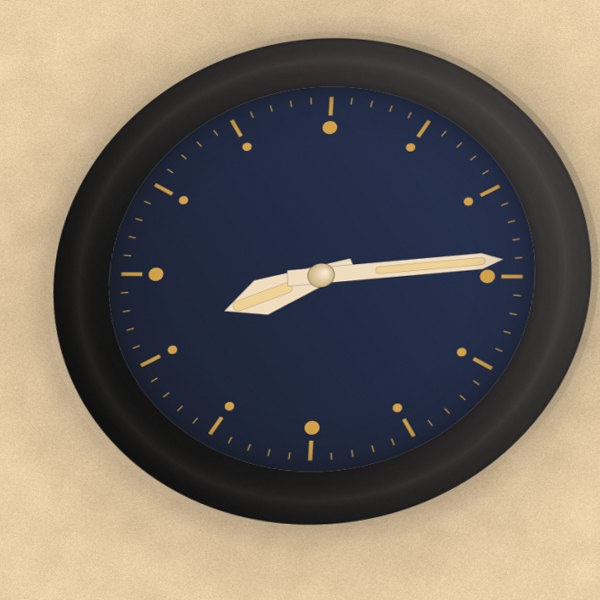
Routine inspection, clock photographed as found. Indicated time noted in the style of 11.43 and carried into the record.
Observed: 8.14
